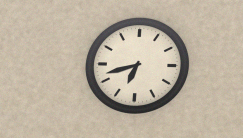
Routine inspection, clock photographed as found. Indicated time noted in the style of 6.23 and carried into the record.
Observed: 6.42
